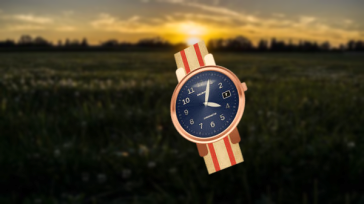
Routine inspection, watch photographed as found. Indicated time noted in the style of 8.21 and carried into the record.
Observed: 4.04
